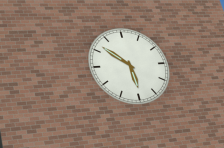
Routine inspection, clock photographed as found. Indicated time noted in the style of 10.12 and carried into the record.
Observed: 5.52
